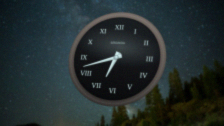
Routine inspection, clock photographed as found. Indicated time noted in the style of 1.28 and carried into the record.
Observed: 6.42
